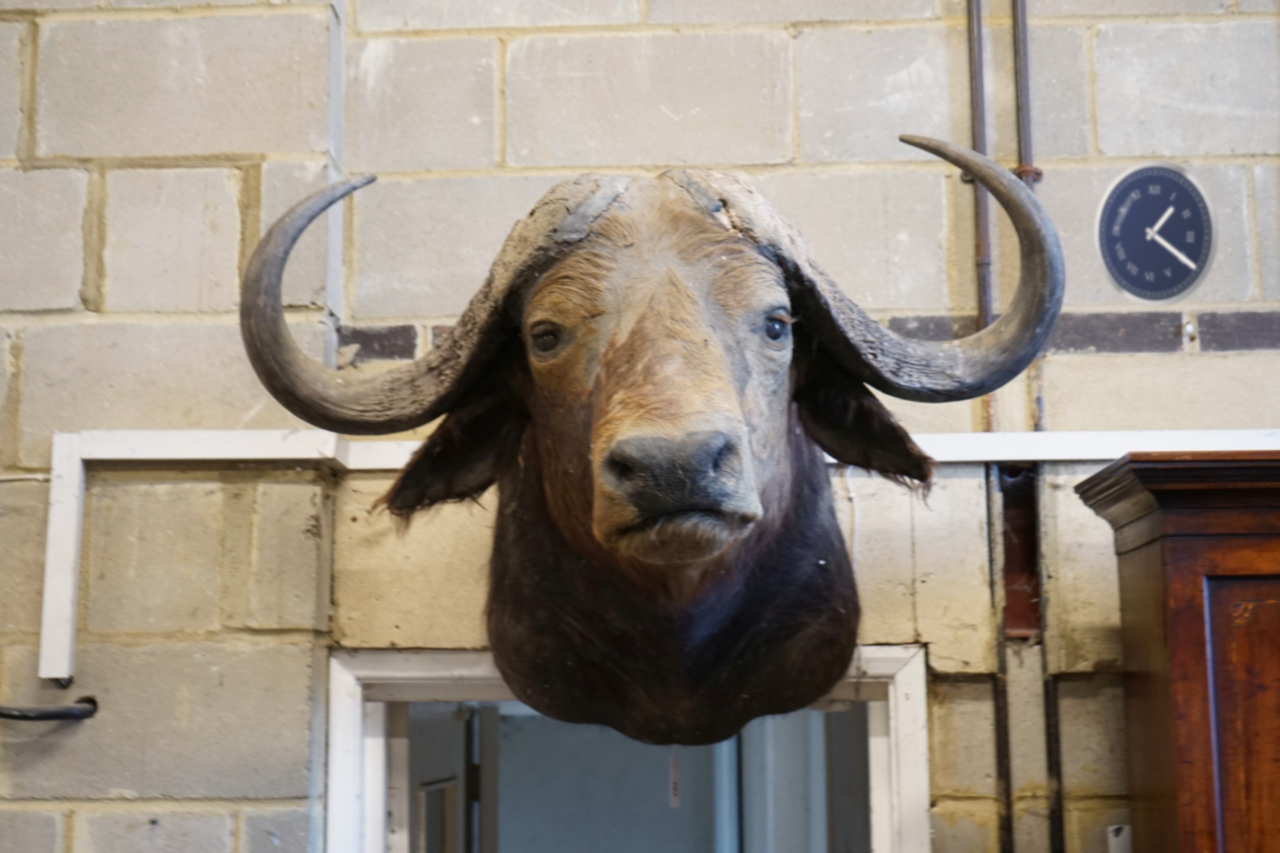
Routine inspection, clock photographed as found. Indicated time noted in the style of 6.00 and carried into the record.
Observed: 1.20
